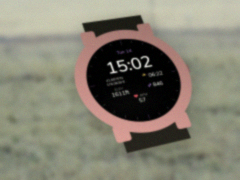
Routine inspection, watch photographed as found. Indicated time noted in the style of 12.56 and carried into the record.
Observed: 15.02
